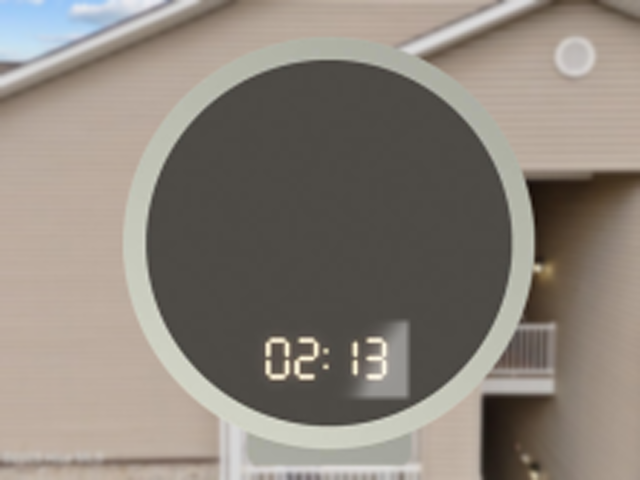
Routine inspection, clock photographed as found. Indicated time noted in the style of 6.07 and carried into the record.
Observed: 2.13
